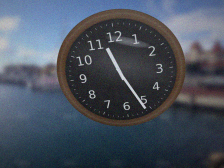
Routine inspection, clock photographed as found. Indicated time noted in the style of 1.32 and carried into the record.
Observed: 11.26
